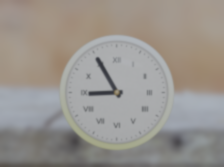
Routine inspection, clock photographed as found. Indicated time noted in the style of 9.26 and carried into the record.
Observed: 8.55
